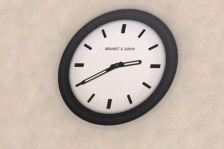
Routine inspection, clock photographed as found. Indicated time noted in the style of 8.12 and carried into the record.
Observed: 2.40
